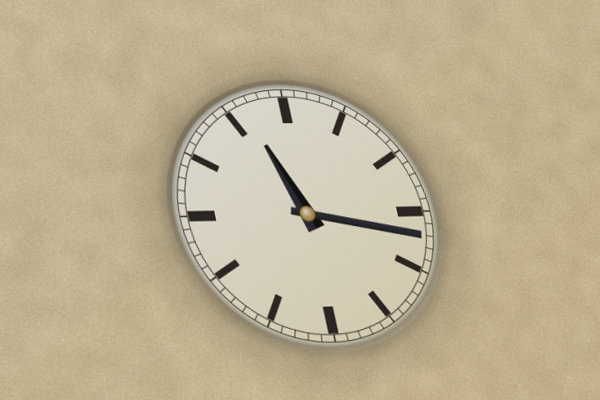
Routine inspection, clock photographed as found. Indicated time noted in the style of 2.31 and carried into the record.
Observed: 11.17
